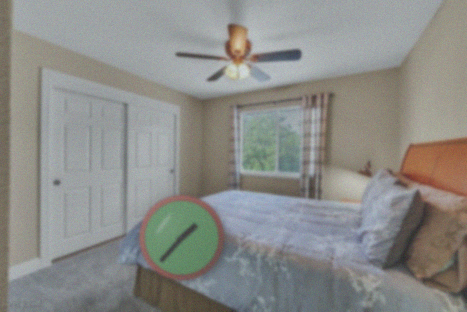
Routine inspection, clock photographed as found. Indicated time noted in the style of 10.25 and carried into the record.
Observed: 1.37
